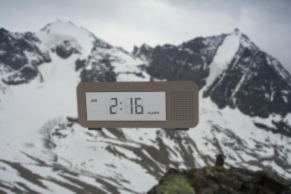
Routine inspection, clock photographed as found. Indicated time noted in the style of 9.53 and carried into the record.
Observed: 2.16
